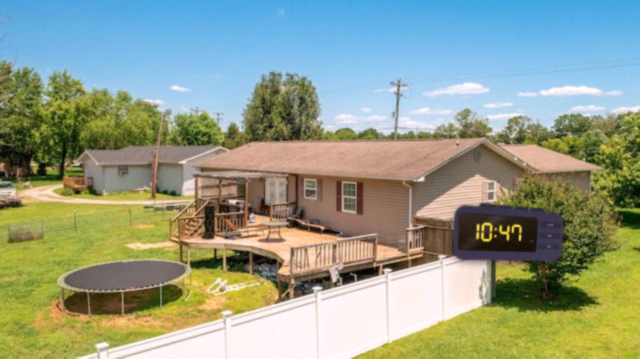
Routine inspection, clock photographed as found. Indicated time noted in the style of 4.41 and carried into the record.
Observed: 10.47
